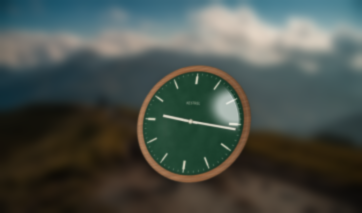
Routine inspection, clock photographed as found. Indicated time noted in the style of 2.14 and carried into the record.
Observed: 9.16
